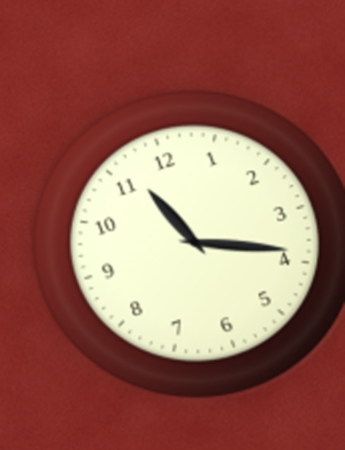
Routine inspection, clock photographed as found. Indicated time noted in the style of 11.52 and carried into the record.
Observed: 11.19
